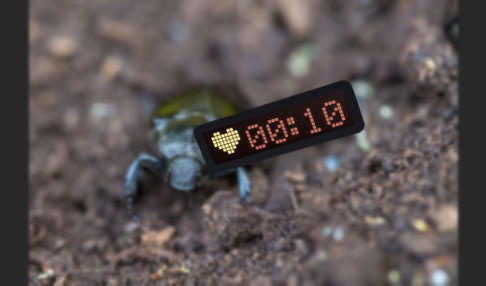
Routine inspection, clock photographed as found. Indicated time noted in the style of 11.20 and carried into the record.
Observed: 0.10
